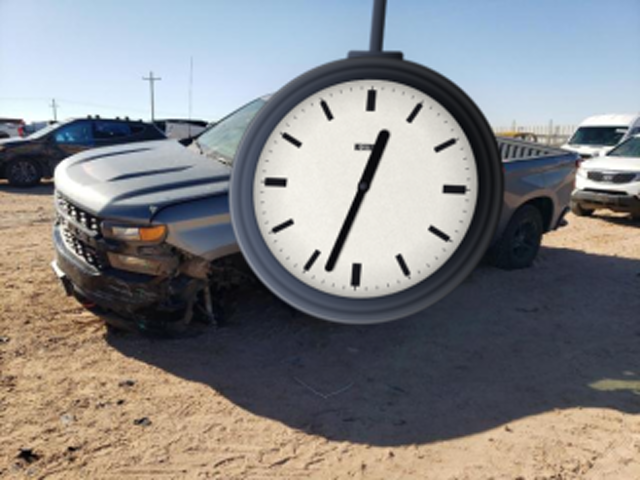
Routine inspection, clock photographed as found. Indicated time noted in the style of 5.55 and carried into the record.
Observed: 12.33
